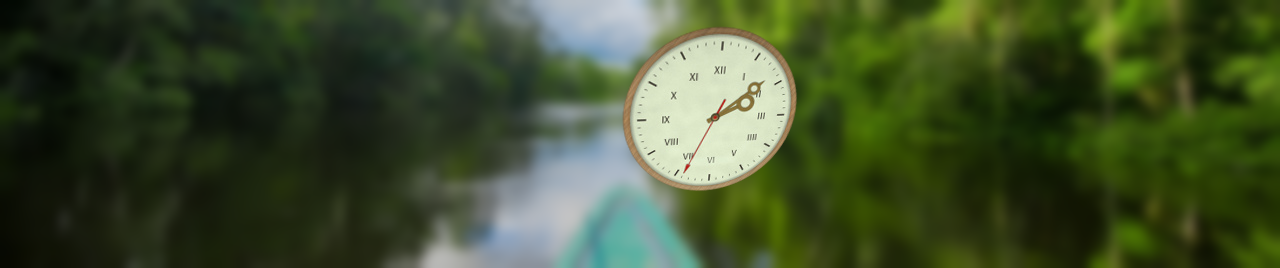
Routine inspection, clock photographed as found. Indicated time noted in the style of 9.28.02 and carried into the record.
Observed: 2.08.34
